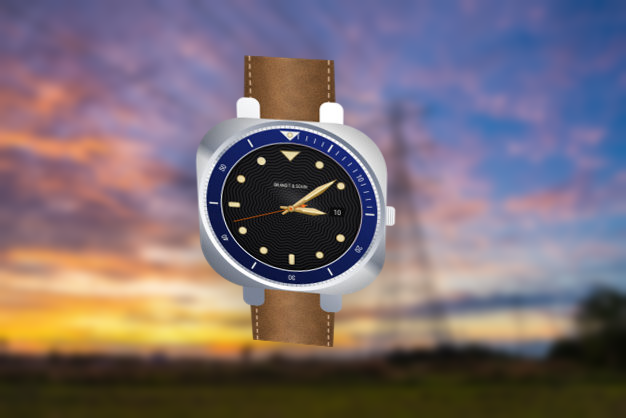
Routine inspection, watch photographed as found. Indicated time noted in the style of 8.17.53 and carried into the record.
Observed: 3.08.42
